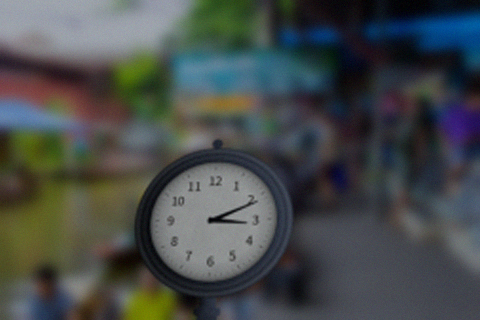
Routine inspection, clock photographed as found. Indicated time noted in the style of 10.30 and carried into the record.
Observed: 3.11
